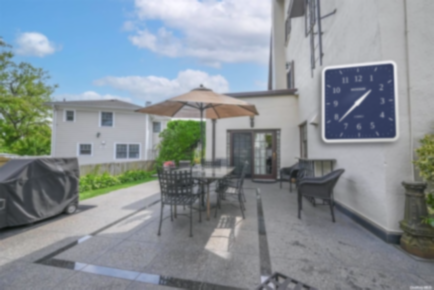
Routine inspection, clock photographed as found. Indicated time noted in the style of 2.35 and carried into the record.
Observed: 1.38
